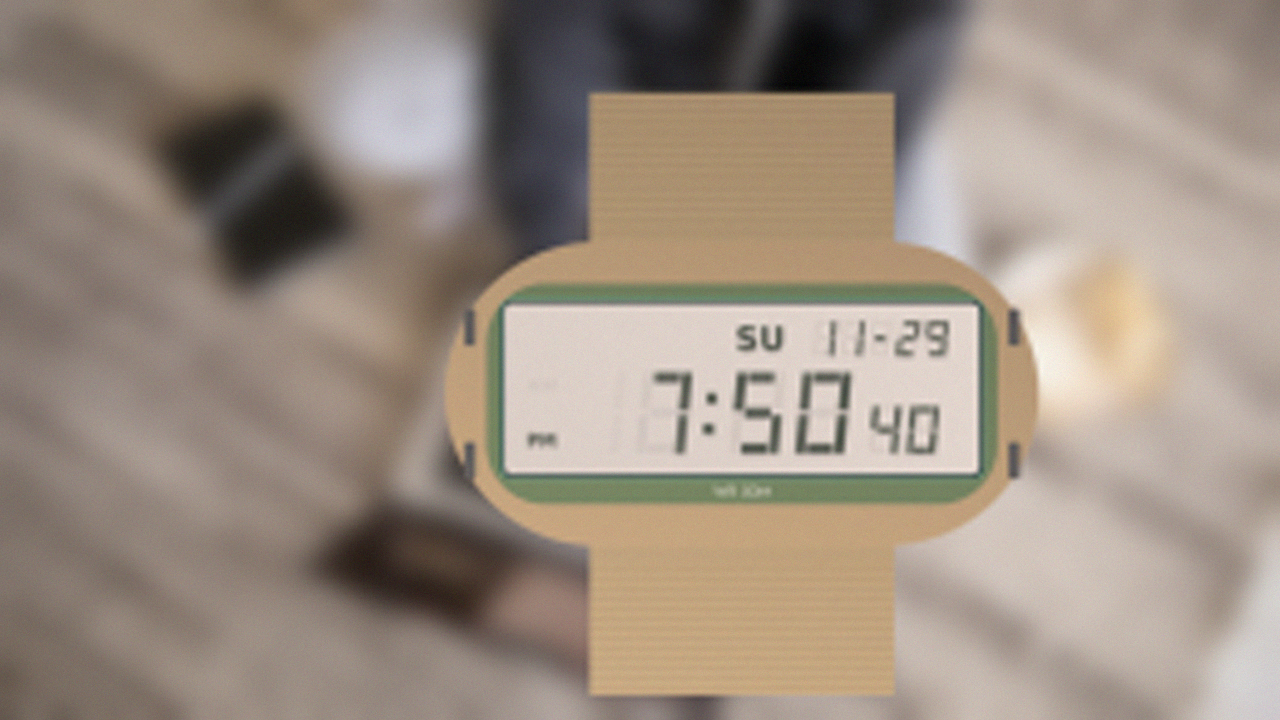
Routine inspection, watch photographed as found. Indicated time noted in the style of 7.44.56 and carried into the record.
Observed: 7.50.40
